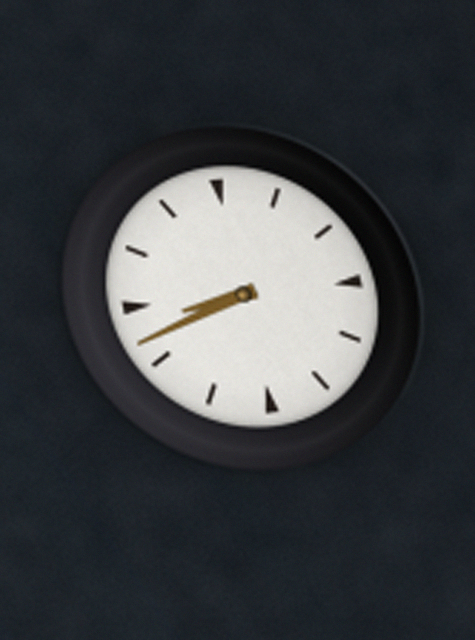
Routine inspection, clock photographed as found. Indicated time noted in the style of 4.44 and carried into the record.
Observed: 8.42
